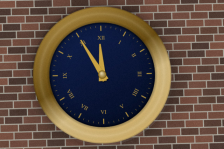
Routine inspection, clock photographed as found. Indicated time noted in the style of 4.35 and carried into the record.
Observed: 11.55
